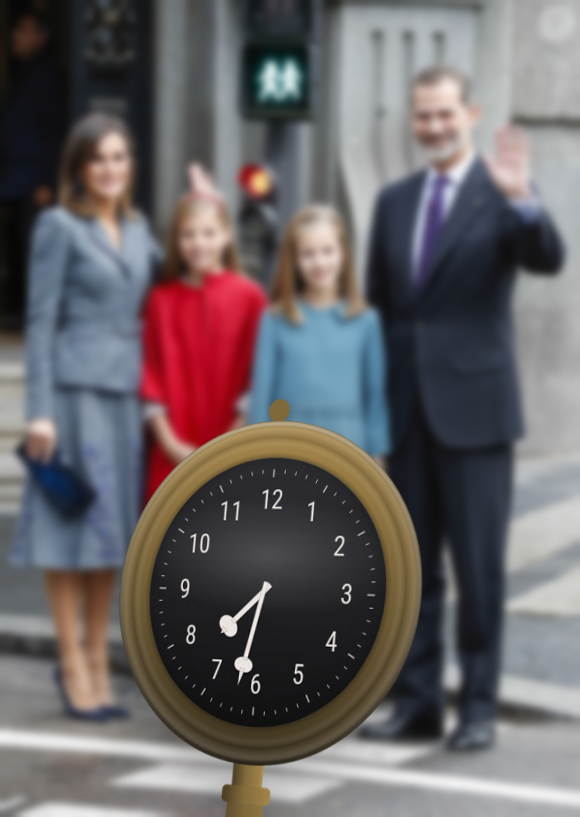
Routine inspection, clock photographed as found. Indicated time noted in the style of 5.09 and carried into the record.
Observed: 7.32
